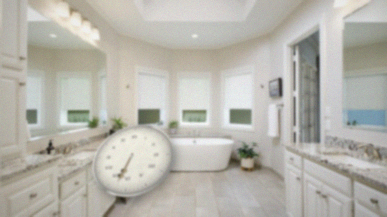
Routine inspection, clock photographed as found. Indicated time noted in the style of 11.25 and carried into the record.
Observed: 6.33
